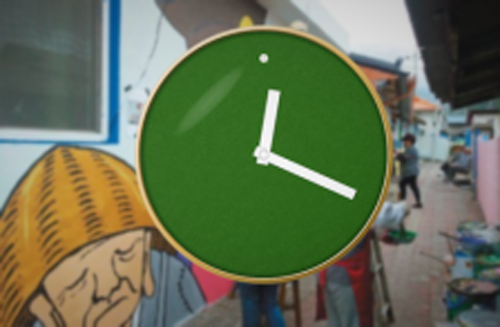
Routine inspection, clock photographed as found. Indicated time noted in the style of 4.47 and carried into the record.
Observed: 12.19
